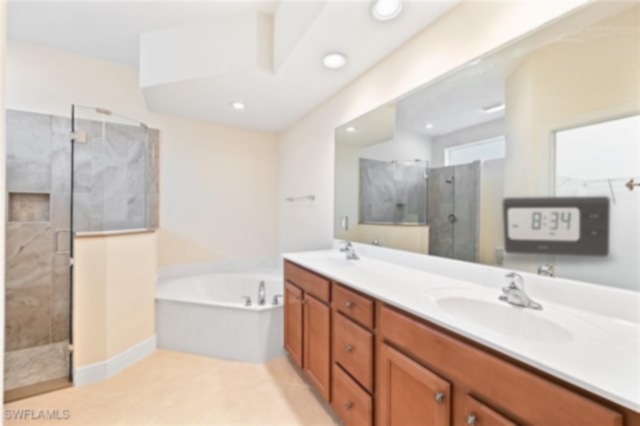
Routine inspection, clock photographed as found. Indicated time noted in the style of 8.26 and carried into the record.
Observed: 8.34
